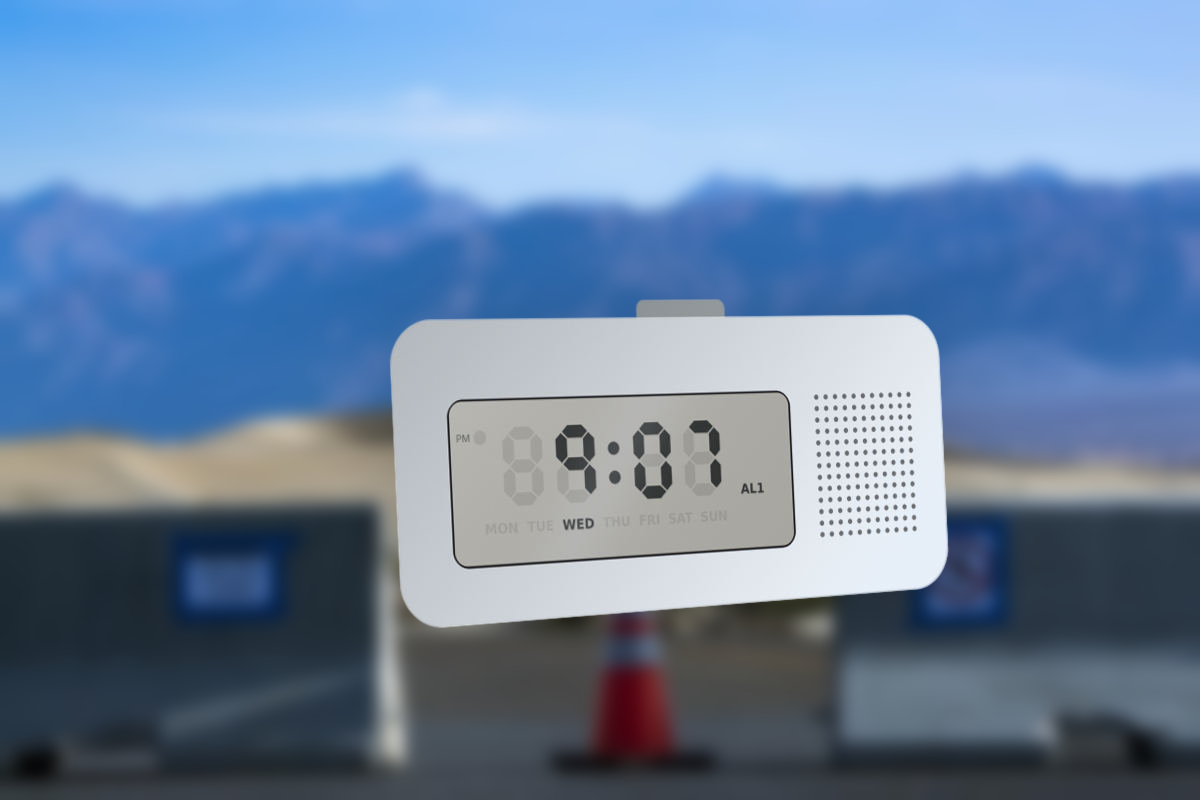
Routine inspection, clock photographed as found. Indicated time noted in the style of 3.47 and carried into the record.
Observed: 9.07
